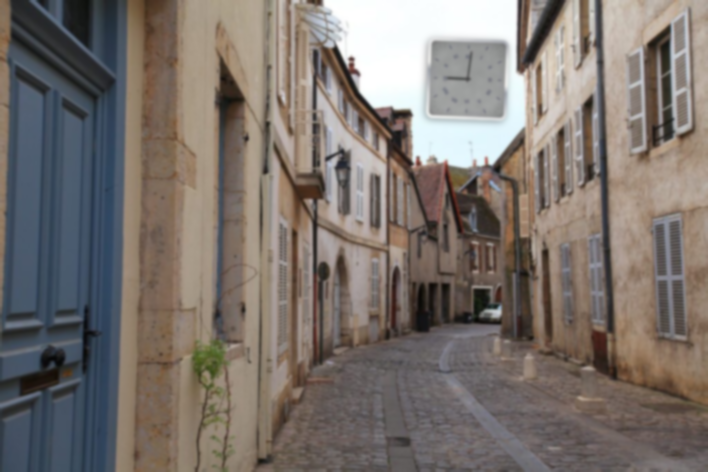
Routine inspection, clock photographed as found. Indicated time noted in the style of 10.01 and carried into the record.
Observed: 9.01
